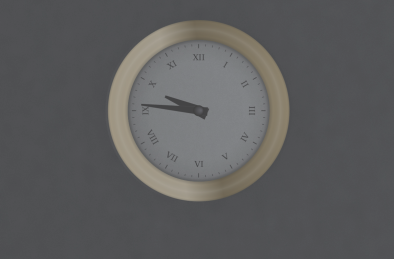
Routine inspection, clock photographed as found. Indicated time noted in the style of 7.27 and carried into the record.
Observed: 9.46
